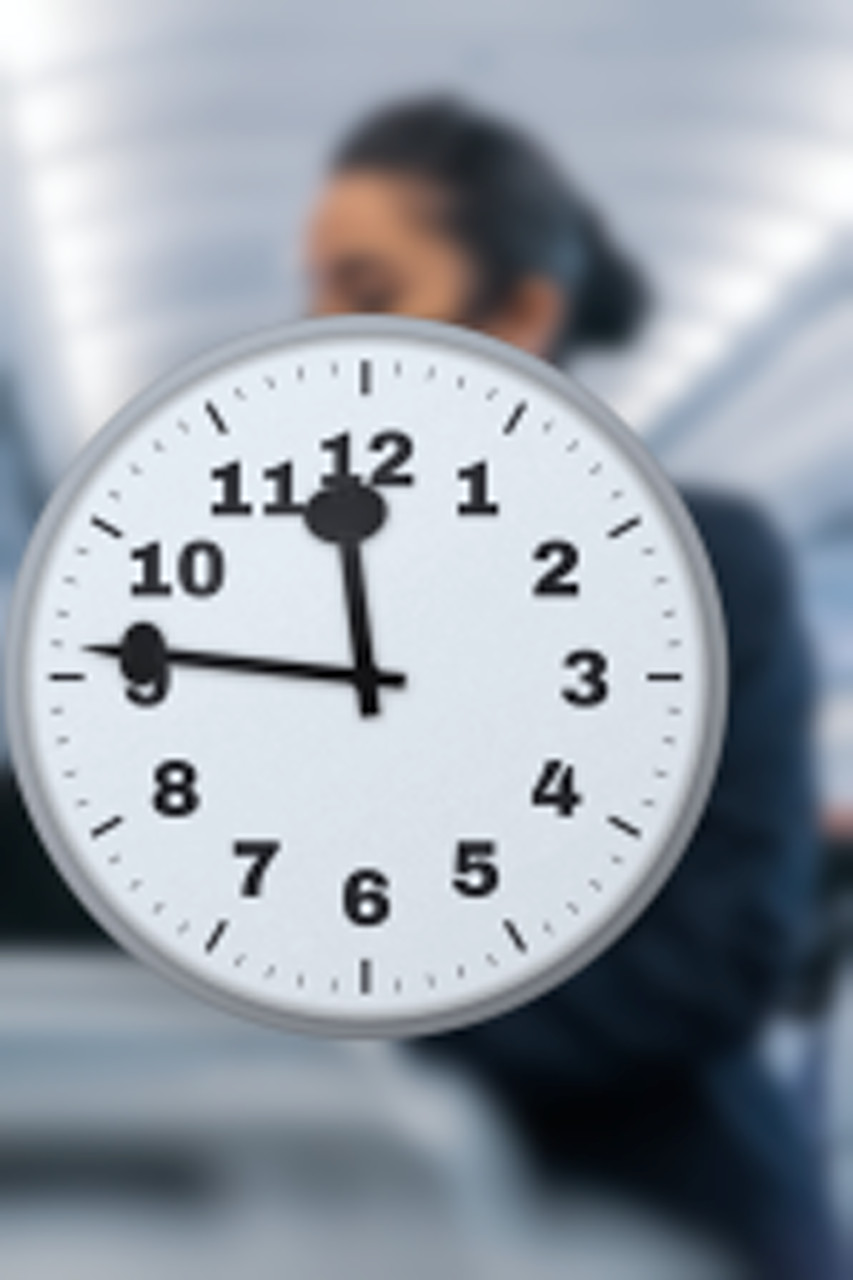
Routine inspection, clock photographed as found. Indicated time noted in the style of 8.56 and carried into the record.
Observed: 11.46
